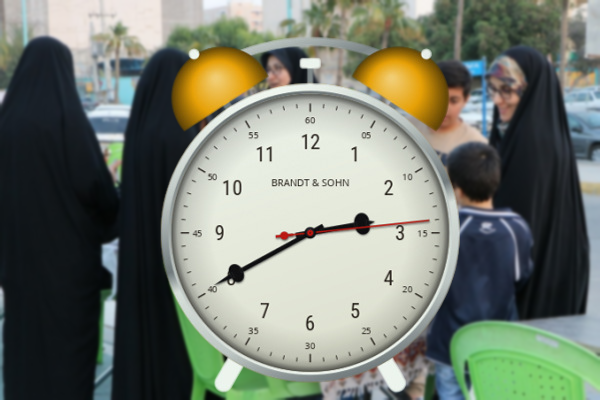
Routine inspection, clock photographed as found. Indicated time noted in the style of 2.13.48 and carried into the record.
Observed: 2.40.14
